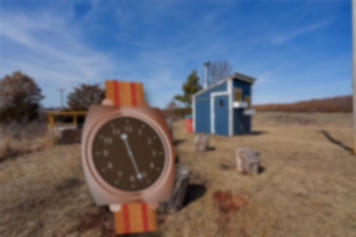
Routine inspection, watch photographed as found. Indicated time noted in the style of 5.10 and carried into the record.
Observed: 11.27
